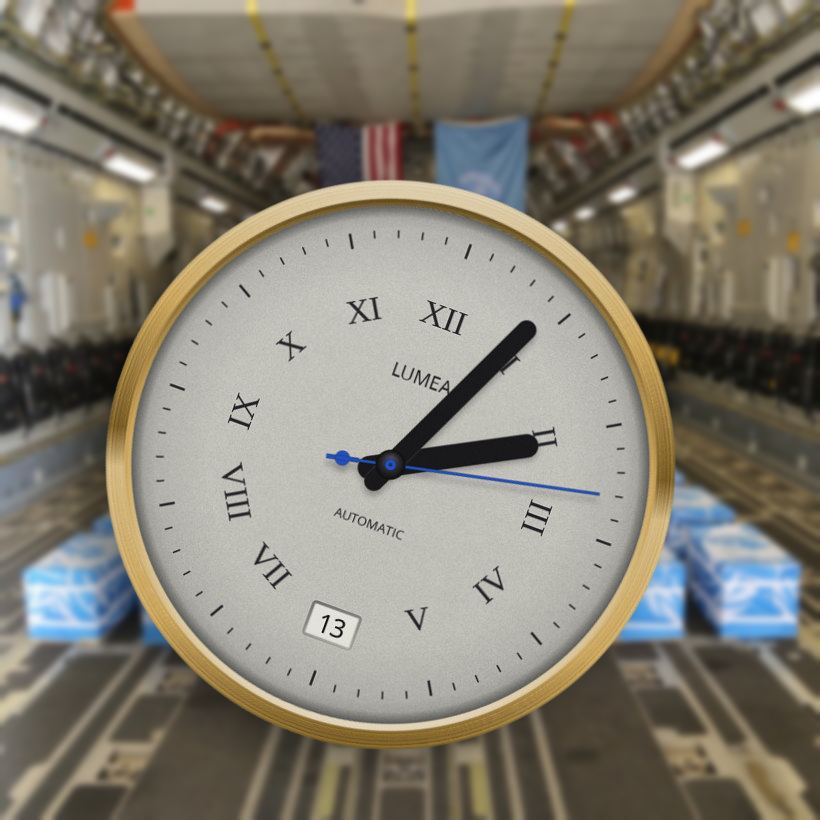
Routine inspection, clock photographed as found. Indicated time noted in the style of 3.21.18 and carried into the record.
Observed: 2.04.13
